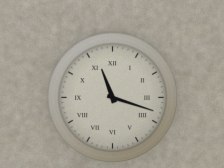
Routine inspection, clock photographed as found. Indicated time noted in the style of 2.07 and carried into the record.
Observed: 11.18
